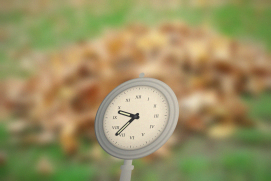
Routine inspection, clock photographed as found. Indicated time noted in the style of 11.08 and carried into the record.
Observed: 9.37
